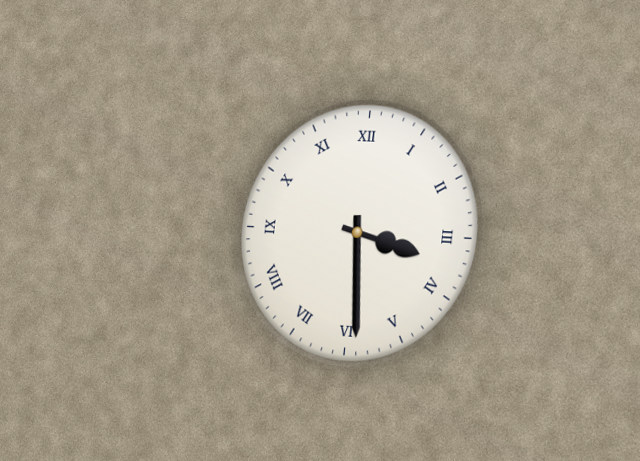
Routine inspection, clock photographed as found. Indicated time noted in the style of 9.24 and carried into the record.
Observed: 3.29
